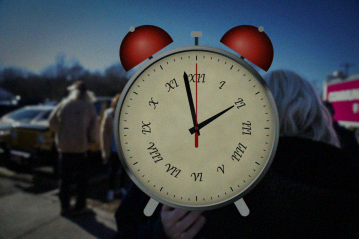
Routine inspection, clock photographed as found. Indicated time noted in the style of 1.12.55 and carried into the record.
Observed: 1.58.00
